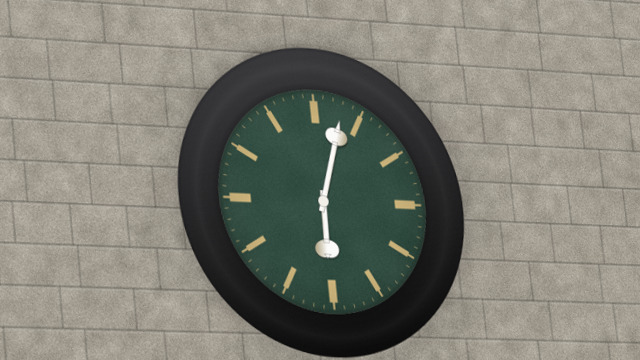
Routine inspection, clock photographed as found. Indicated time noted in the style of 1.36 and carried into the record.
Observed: 6.03
